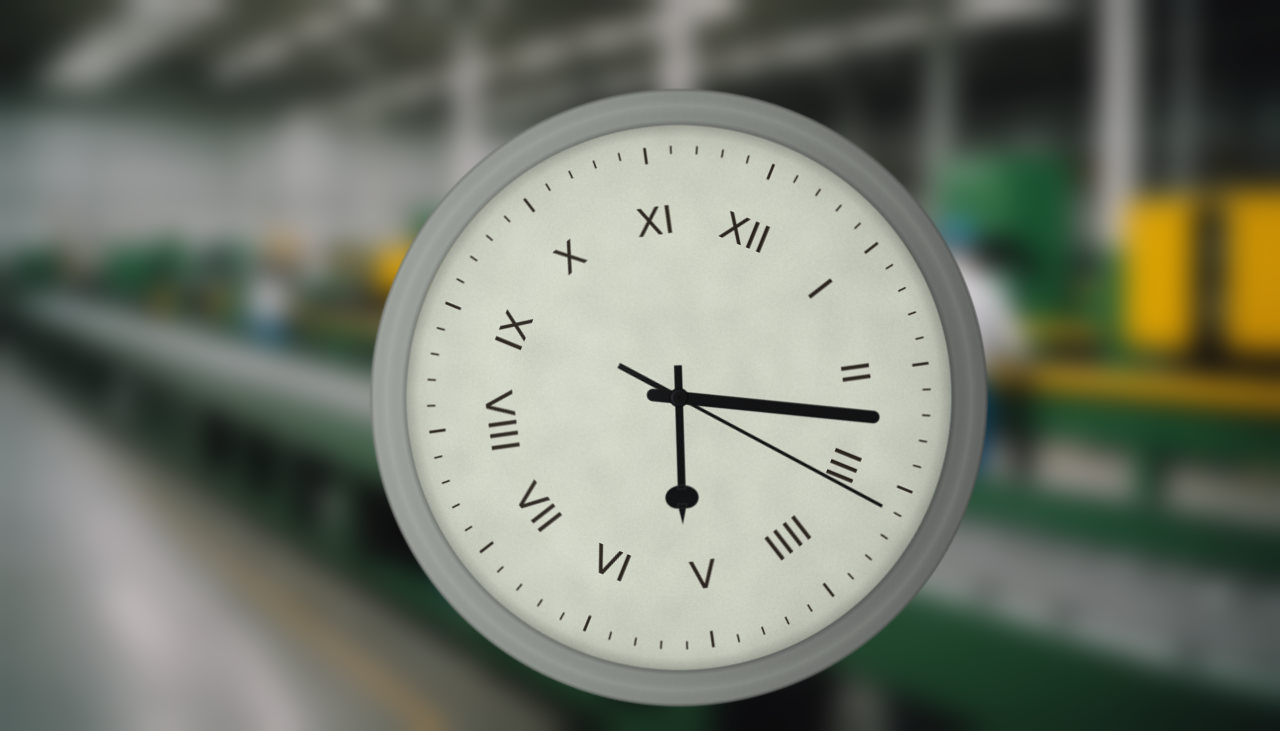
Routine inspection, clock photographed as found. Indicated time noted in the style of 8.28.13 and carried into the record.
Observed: 5.12.16
